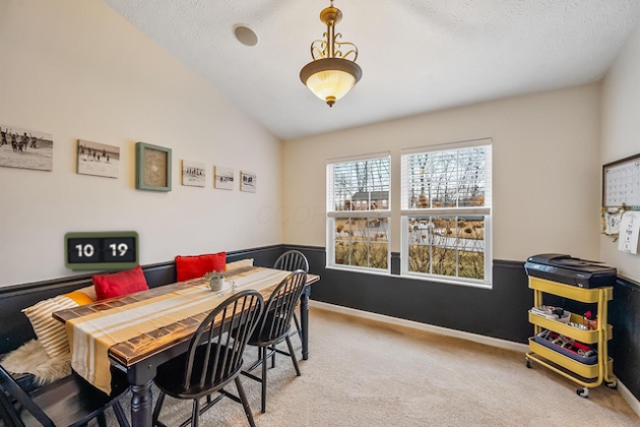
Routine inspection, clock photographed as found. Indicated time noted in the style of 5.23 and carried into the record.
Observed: 10.19
